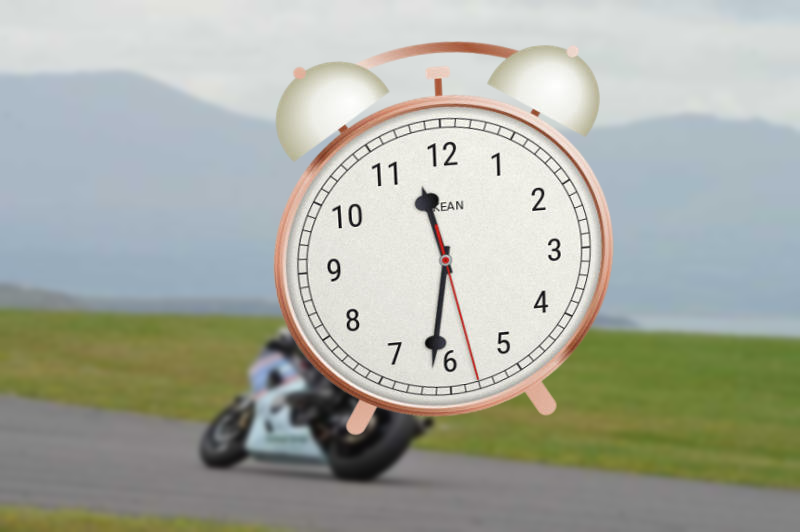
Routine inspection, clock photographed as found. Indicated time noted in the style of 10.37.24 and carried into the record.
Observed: 11.31.28
